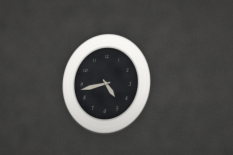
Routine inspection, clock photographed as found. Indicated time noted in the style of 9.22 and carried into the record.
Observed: 4.43
